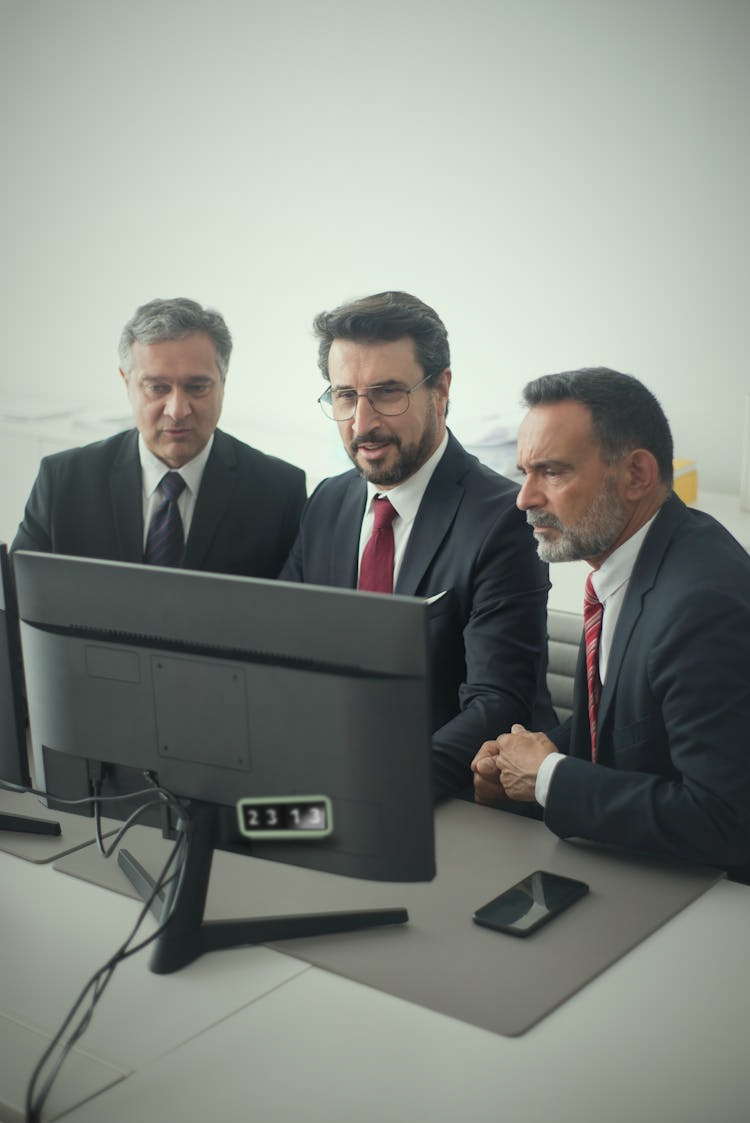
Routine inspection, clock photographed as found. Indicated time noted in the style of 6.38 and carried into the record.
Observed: 23.13
